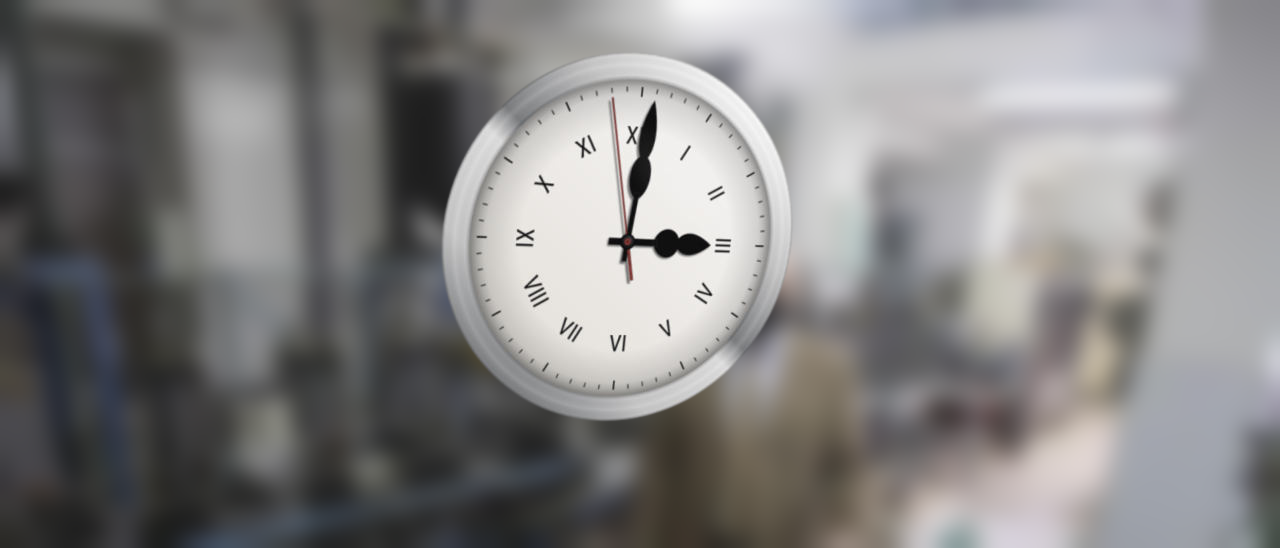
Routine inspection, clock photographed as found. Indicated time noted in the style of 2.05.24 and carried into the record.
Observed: 3.00.58
